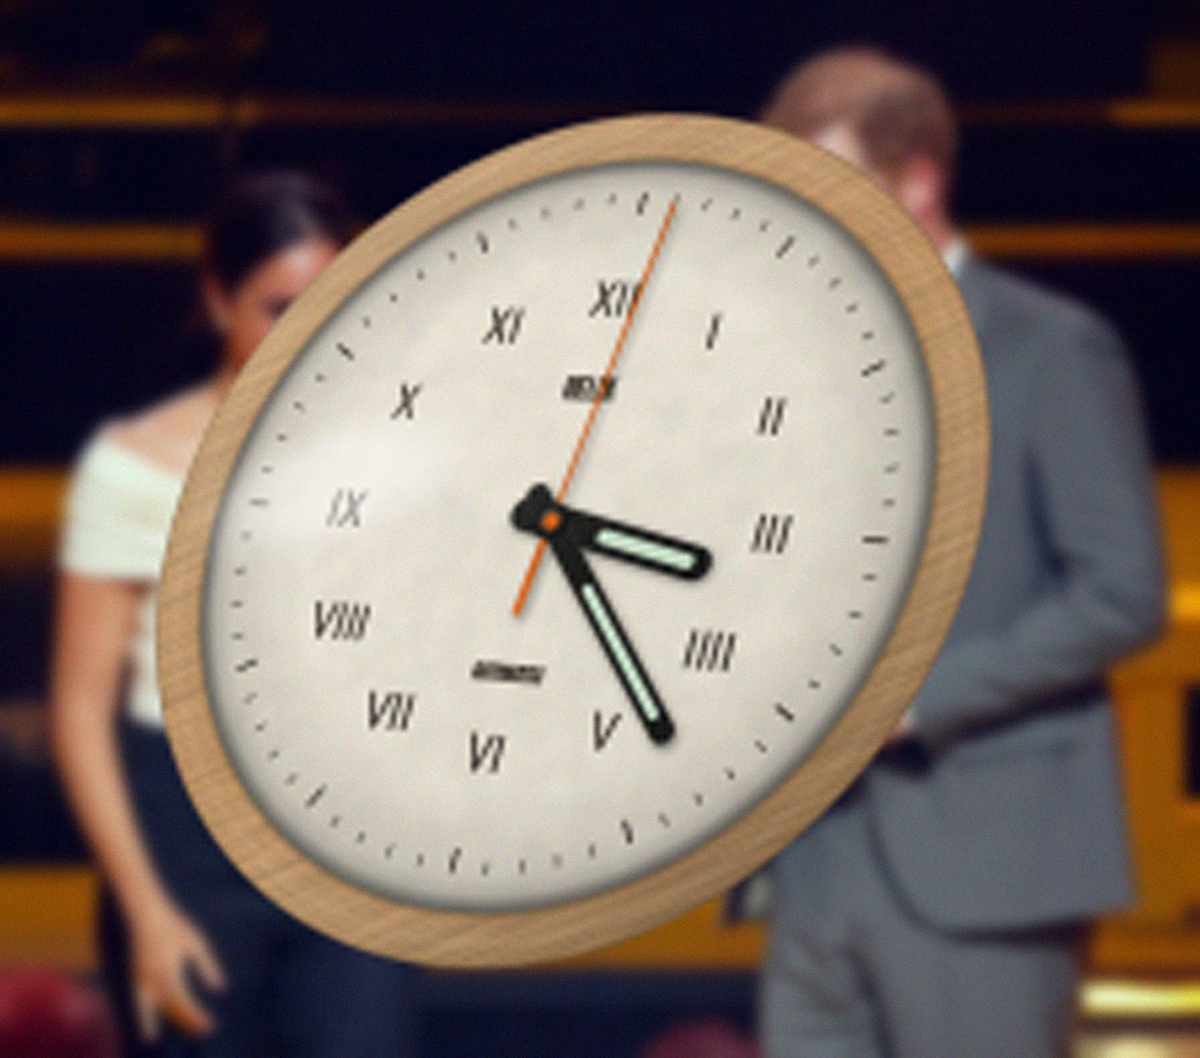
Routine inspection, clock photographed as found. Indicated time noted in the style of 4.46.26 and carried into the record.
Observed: 3.23.01
